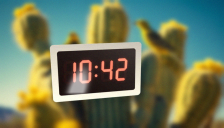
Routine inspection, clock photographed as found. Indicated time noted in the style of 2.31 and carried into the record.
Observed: 10.42
